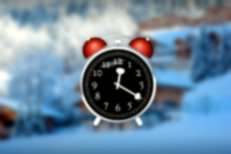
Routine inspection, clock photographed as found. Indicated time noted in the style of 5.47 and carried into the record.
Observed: 12.20
